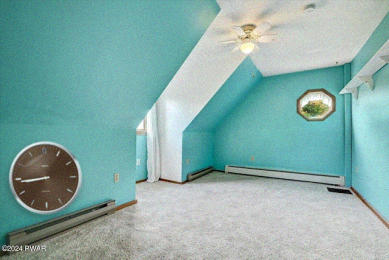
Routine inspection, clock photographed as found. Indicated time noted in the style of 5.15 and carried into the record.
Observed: 8.44
